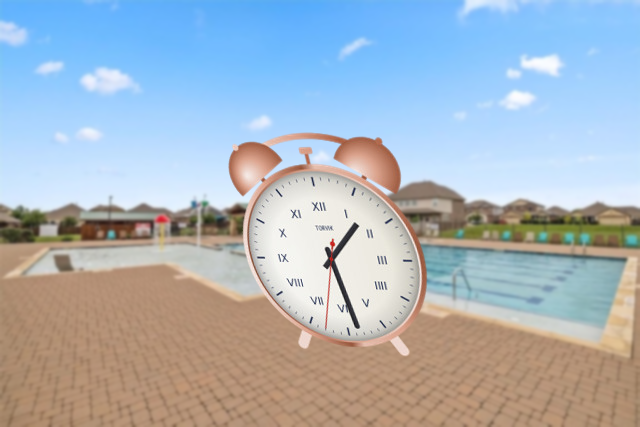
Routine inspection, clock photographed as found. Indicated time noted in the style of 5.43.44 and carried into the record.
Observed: 1.28.33
